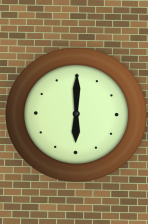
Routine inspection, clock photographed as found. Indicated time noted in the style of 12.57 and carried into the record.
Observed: 6.00
